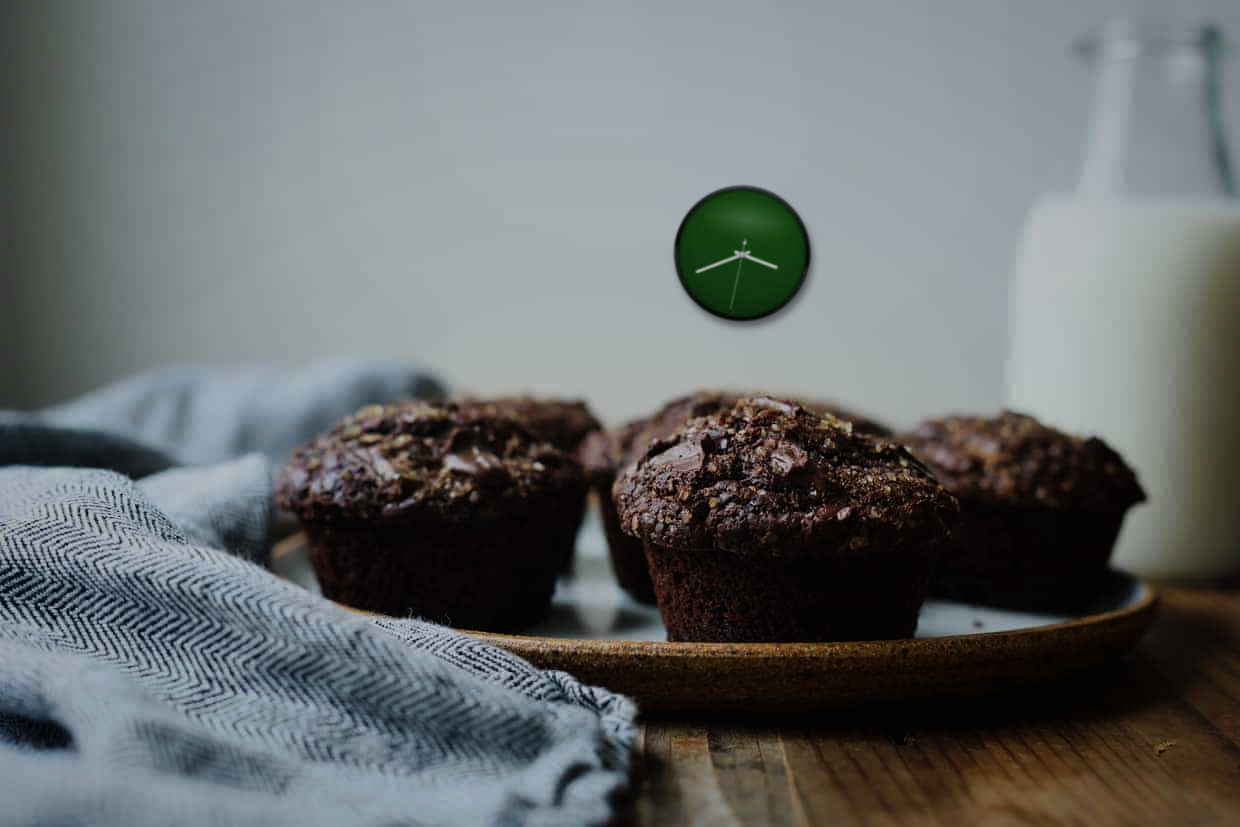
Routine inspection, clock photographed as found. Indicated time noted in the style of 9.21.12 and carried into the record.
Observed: 3.41.32
